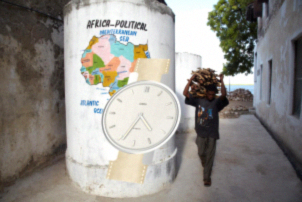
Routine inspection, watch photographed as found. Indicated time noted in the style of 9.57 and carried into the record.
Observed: 4.34
